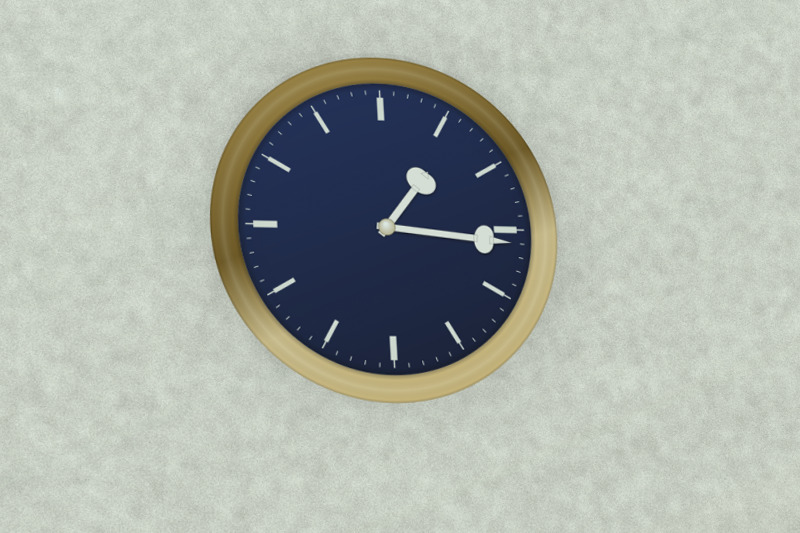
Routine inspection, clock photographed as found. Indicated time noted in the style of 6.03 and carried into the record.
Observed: 1.16
